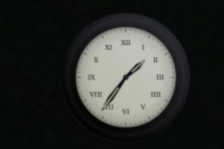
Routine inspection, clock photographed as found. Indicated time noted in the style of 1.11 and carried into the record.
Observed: 1.36
